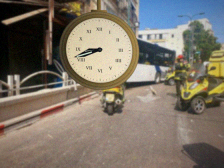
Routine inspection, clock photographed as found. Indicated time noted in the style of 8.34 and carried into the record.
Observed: 8.42
